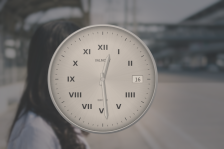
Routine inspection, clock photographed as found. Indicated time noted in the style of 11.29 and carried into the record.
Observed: 12.29
